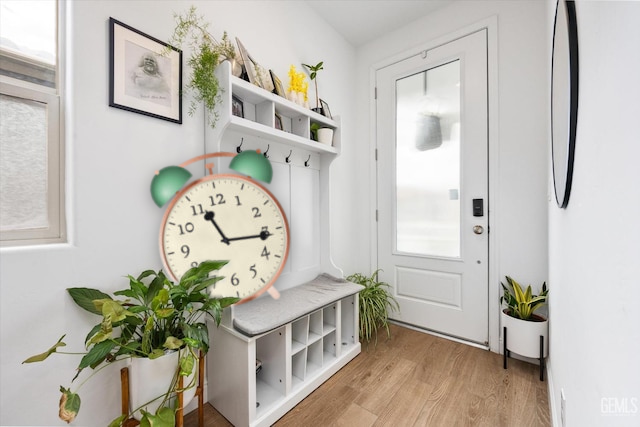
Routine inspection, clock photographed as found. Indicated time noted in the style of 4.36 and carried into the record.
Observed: 11.16
